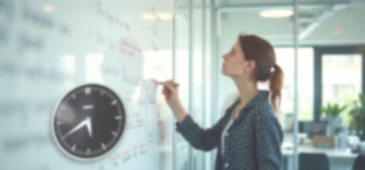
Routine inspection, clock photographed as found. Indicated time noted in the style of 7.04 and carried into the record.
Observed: 5.40
